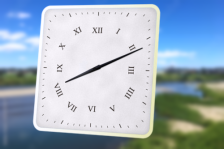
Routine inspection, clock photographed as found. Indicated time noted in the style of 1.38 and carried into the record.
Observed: 8.11
